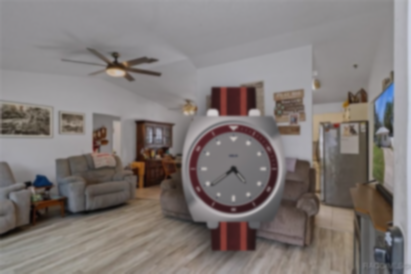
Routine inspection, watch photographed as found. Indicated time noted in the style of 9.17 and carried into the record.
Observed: 4.39
